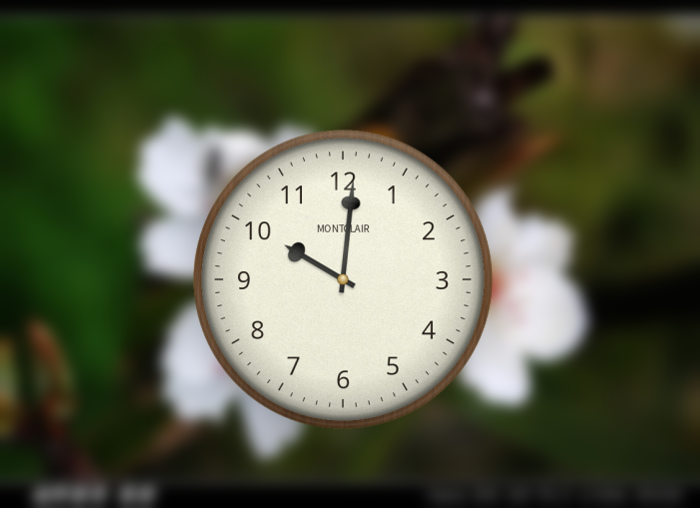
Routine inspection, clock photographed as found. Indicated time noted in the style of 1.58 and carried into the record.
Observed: 10.01
